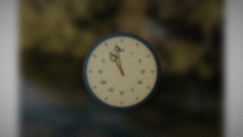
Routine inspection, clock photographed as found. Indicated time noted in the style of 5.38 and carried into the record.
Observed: 10.58
